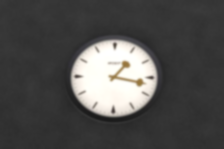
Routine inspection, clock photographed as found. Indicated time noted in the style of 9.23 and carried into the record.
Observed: 1.17
